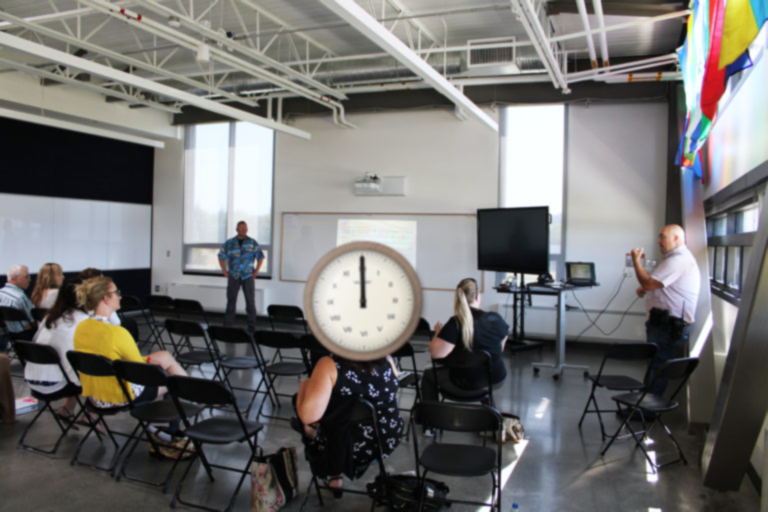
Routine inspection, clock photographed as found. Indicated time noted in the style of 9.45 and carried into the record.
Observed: 12.00
